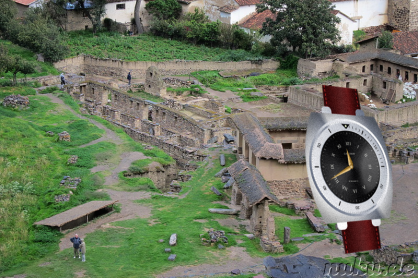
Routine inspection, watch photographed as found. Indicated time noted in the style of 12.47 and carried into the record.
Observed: 11.41
